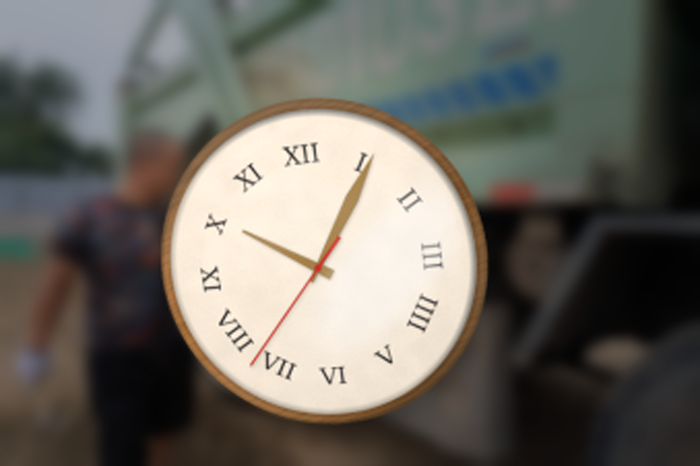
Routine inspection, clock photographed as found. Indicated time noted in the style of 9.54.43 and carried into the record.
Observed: 10.05.37
